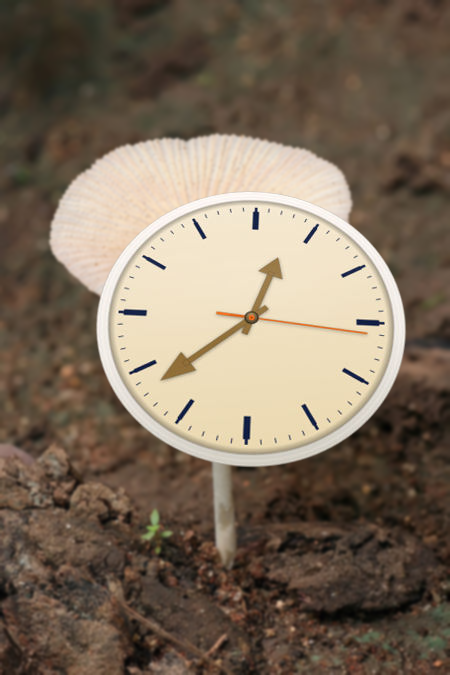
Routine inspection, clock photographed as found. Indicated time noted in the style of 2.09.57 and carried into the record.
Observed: 12.38.16
